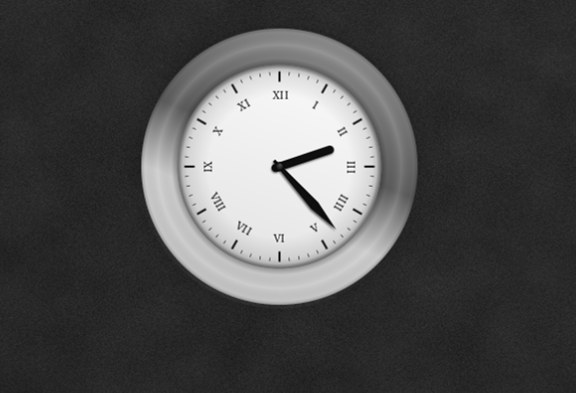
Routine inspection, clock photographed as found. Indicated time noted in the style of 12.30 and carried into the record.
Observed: 2.23
